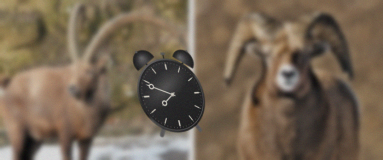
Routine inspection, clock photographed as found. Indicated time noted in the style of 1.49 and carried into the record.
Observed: 7.49
